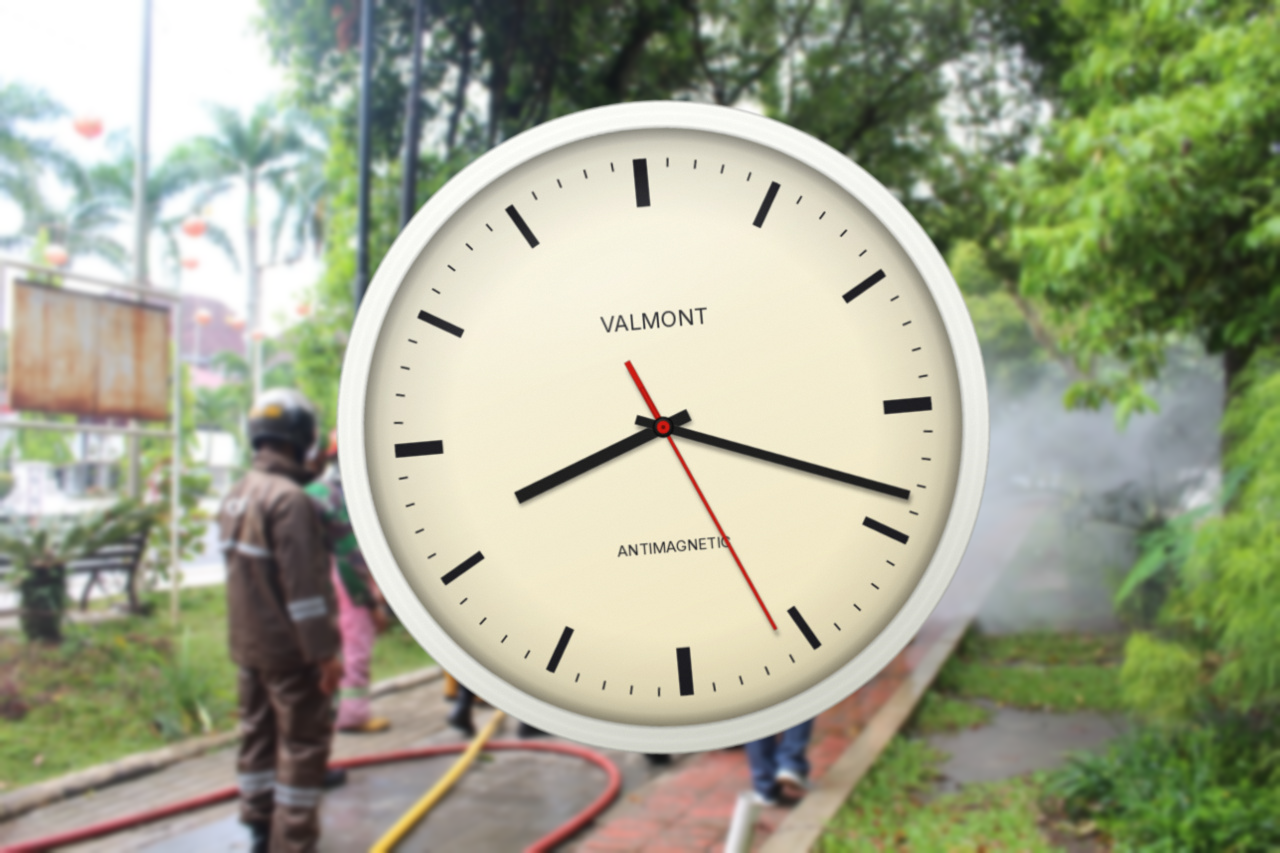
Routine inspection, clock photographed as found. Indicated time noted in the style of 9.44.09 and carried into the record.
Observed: 8.18.26
